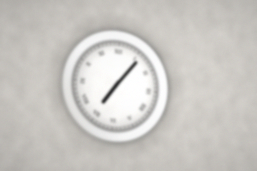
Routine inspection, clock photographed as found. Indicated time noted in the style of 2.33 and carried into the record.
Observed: 7.06
